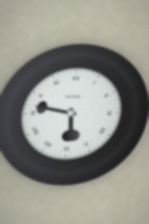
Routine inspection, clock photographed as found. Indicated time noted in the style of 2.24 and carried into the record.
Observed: 5.47
